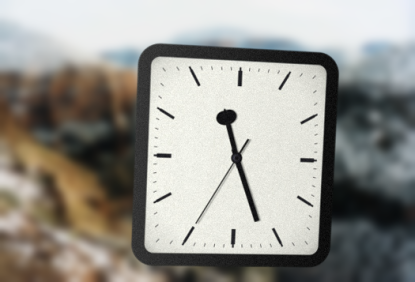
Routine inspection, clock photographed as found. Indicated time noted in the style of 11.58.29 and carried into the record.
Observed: 11.26.35
